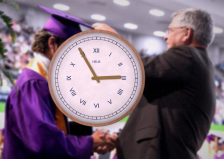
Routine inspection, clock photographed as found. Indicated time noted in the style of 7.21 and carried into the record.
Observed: 2.55
